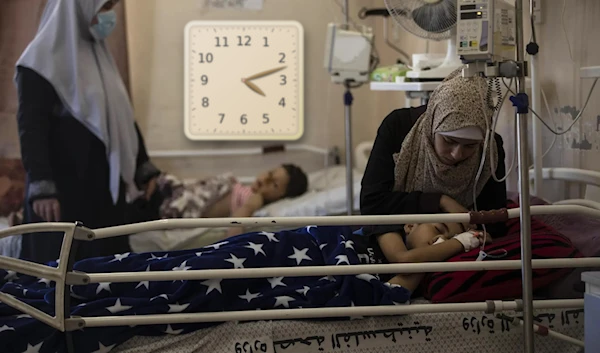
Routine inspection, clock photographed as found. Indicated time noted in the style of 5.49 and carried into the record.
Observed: 4.12
